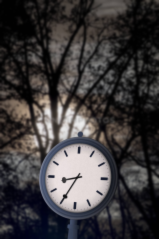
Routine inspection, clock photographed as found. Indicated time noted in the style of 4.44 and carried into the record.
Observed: 8.35
